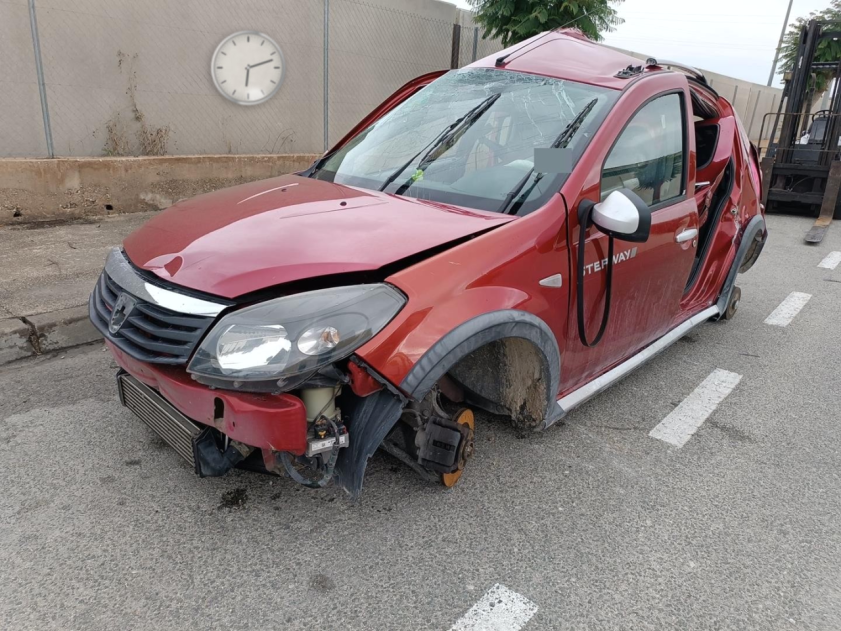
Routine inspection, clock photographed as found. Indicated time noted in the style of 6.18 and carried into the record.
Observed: 6.12
